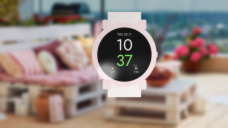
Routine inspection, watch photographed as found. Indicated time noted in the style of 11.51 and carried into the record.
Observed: 10.37
